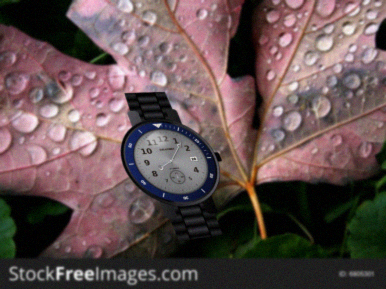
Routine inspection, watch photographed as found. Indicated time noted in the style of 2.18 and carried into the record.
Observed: 8.07
